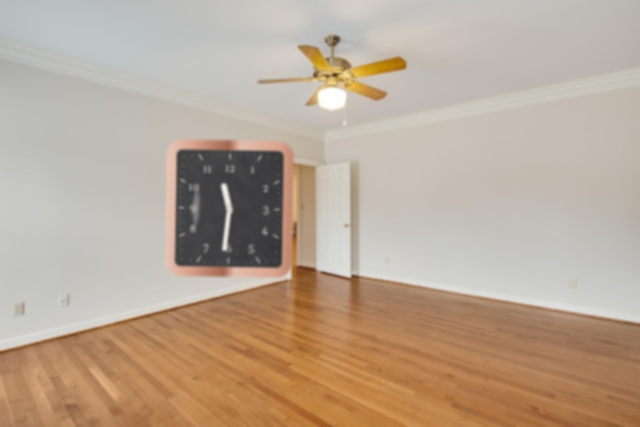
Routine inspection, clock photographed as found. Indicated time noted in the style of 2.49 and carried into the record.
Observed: 11.31
